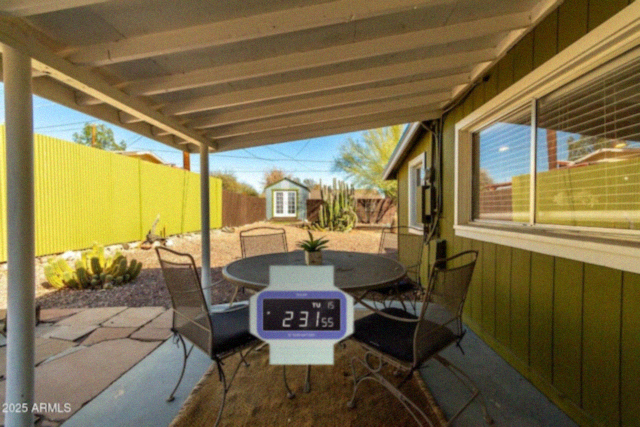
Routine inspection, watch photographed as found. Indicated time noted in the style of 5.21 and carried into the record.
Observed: 2.31
